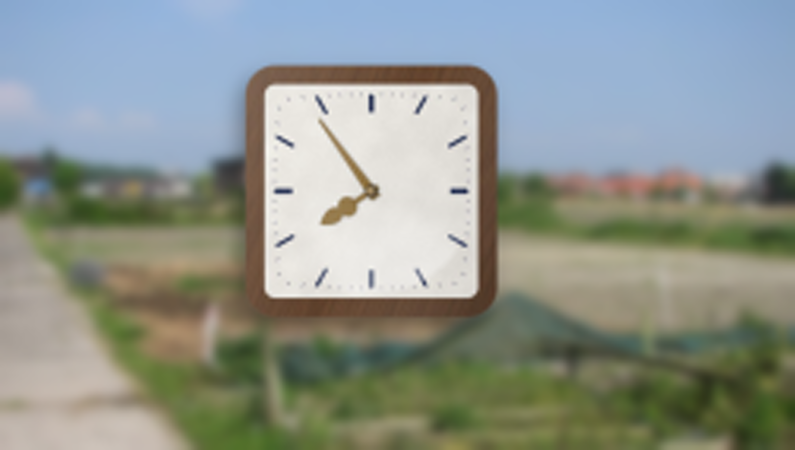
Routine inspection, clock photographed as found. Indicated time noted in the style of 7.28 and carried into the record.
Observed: 7.54
